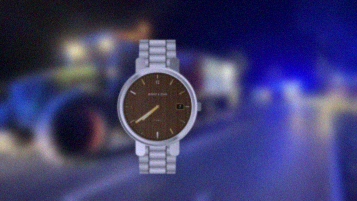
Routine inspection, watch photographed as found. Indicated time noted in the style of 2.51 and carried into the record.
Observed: 7.39
